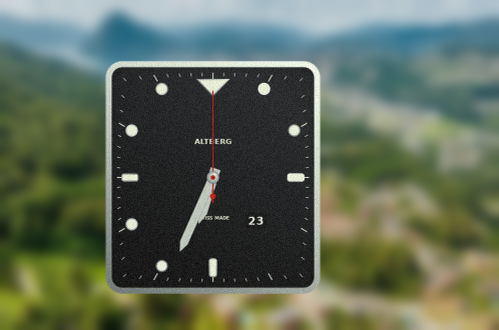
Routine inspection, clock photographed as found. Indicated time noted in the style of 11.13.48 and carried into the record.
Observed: 6.34.00
